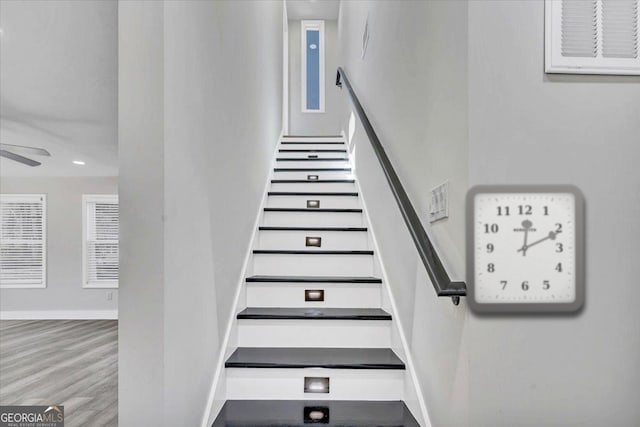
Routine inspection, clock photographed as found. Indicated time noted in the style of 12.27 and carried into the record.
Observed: 12.11
